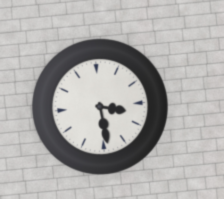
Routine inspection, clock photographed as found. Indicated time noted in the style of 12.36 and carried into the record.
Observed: 3.29
